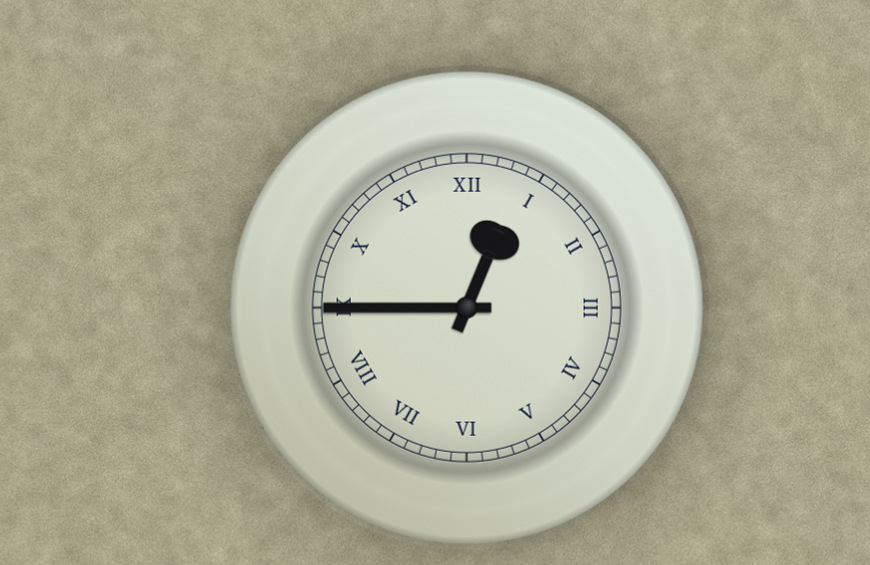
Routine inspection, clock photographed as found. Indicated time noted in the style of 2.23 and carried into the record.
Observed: 12.45
